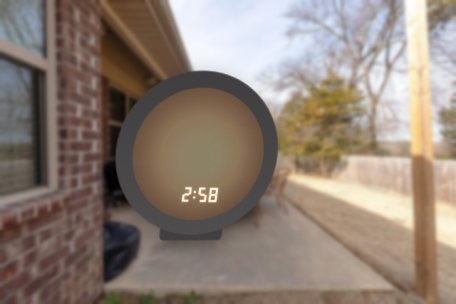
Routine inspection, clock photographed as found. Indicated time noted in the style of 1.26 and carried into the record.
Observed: 2.58
